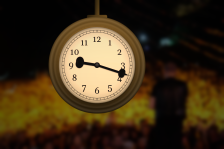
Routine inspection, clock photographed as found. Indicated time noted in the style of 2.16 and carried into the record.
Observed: 9.18
